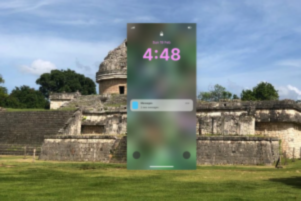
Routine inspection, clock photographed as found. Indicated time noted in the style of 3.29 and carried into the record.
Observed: 4.48
